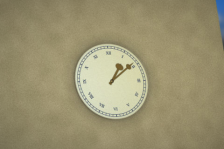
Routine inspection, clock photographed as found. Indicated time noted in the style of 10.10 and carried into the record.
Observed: 1.09
